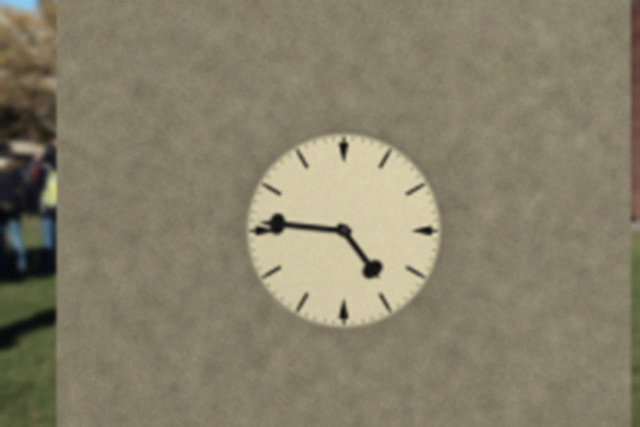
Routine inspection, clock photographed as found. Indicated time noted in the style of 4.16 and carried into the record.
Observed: 4.46
